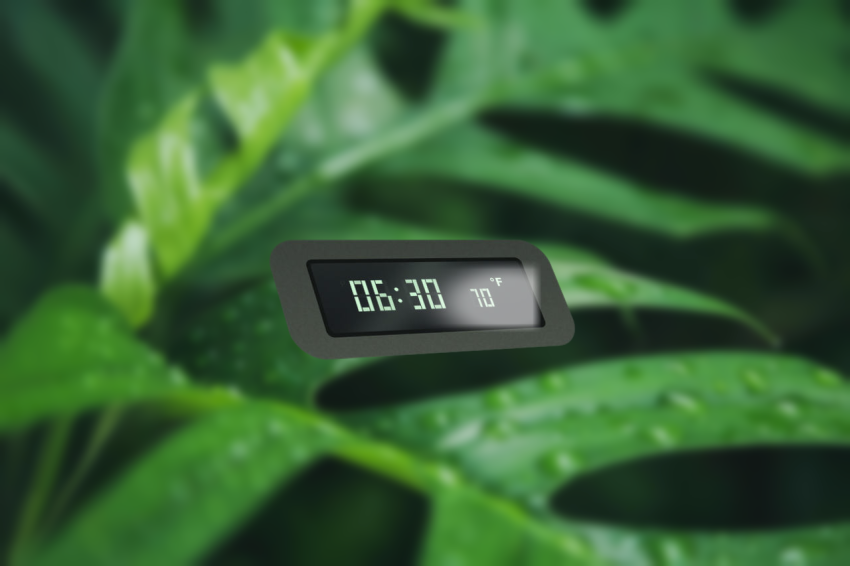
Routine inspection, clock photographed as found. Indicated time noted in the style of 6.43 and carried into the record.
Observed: 6.30
